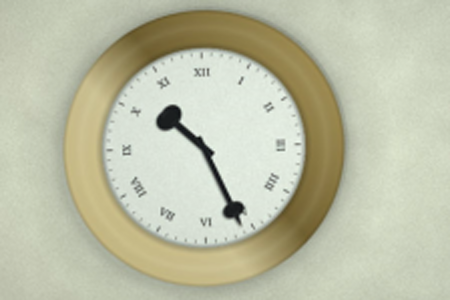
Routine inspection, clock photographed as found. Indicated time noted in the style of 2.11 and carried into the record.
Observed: 10.26
